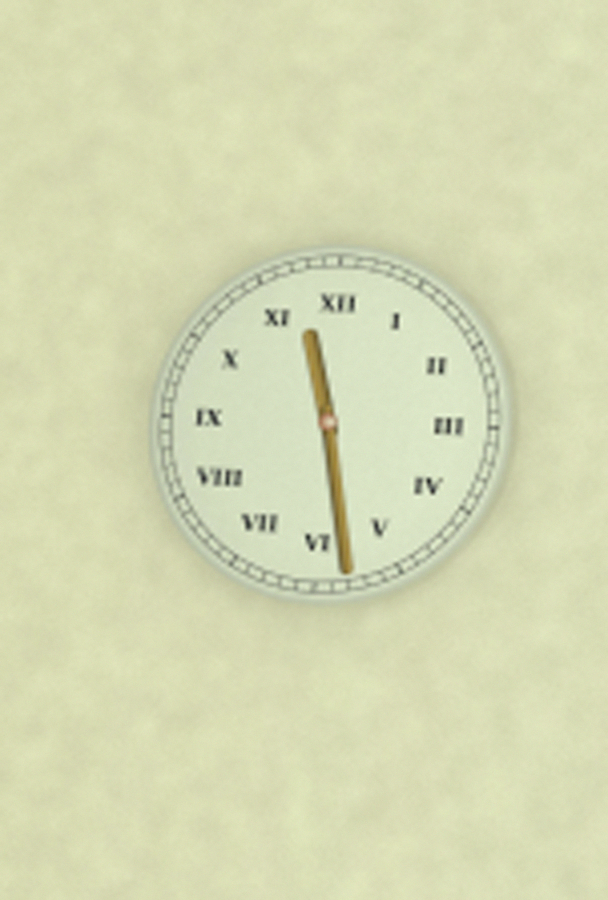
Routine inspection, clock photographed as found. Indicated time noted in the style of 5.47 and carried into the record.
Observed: 11.28
